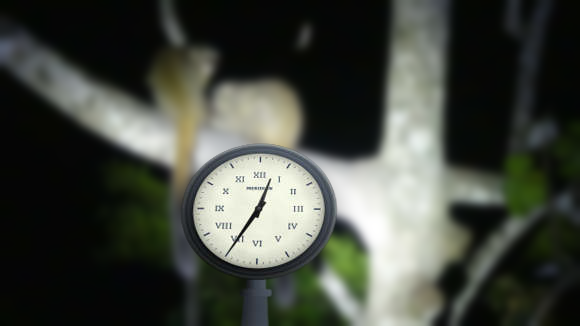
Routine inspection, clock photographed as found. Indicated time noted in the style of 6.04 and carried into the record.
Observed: 12.35
